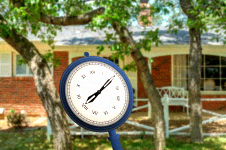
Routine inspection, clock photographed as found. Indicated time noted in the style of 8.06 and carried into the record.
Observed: 8.10
